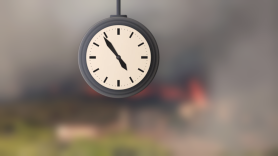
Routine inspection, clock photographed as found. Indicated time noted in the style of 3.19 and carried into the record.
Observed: 4.54
